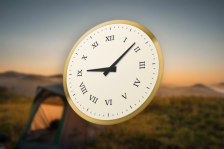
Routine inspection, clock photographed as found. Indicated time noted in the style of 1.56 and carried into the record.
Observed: 9.08
